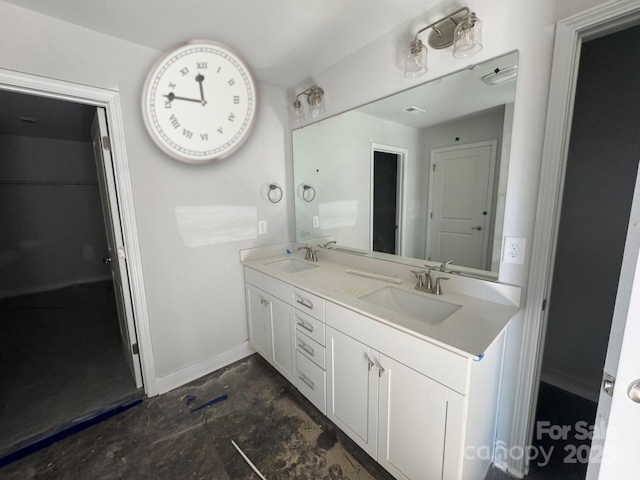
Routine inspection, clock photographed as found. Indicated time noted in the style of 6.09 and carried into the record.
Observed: 11.47
